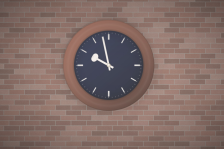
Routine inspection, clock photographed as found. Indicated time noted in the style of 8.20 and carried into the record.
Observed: 9.58
